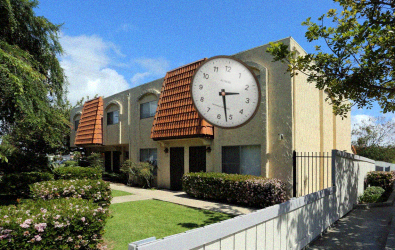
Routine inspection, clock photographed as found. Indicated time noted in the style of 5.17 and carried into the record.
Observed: 2.27
